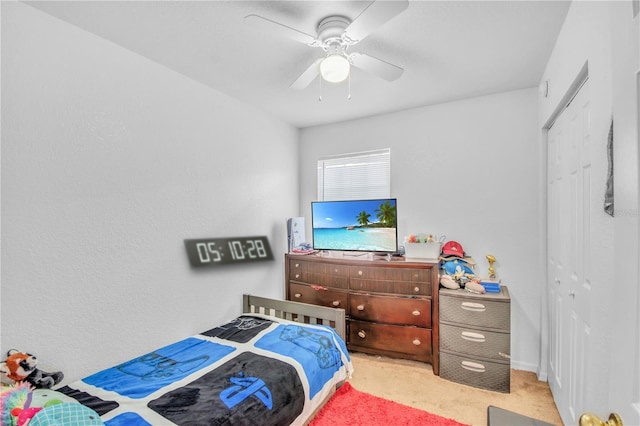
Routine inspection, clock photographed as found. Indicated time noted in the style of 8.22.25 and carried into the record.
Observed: 5.10.28
